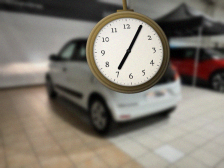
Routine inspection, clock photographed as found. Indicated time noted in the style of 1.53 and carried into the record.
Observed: 7.05
